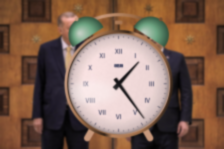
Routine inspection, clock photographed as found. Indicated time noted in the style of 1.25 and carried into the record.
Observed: 1.24
